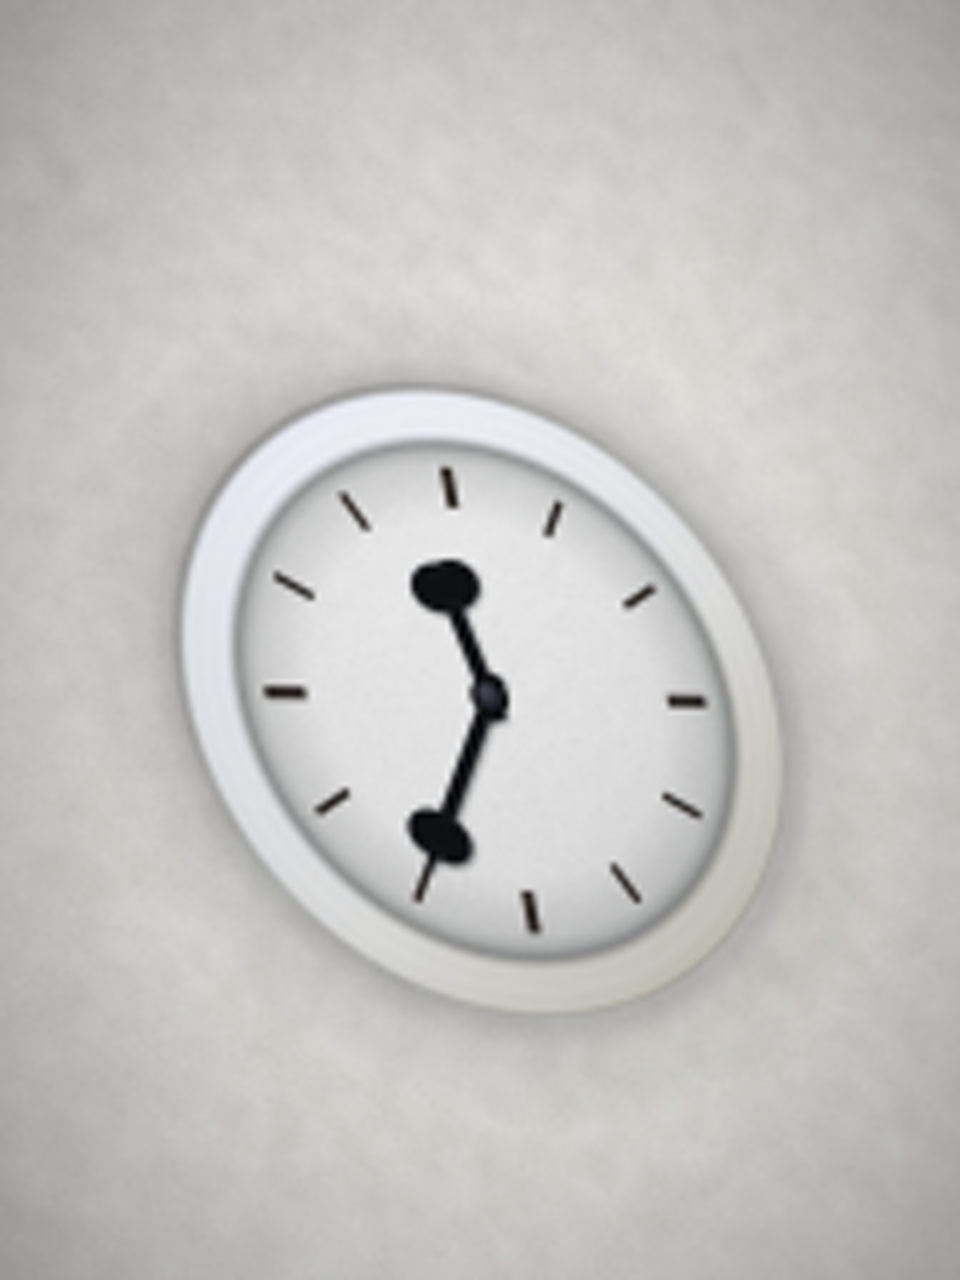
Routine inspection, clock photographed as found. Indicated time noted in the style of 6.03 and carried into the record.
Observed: 11.35
